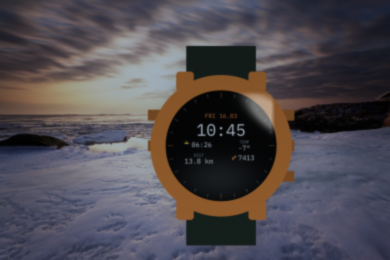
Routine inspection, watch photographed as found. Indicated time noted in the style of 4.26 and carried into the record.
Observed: 10.45
